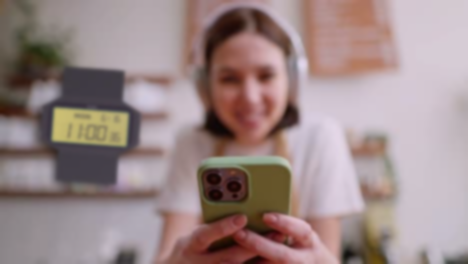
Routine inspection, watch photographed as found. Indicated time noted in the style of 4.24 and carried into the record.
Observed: 11.00
